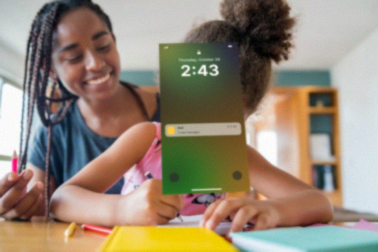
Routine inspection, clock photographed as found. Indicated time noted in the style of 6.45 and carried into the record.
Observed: 2.43
